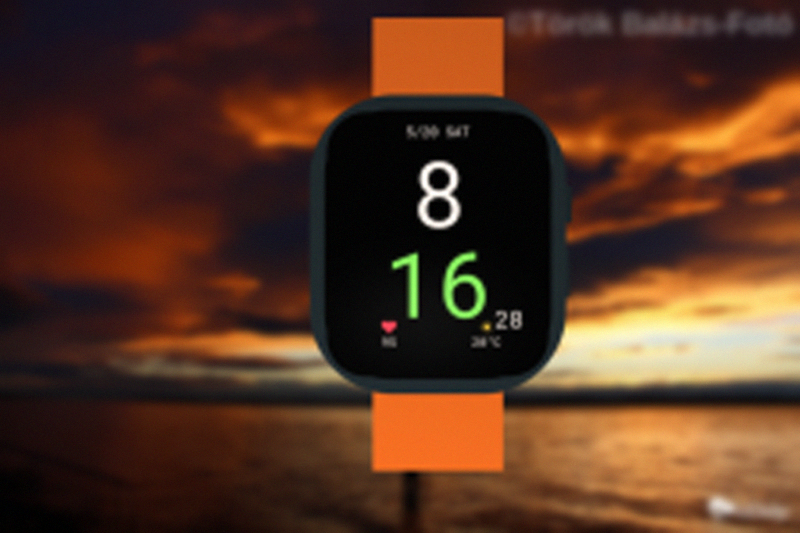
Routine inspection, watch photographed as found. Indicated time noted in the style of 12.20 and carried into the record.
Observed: 8.16
